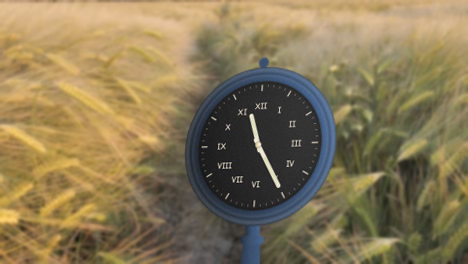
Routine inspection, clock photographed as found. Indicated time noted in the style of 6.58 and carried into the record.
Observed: 11.25
